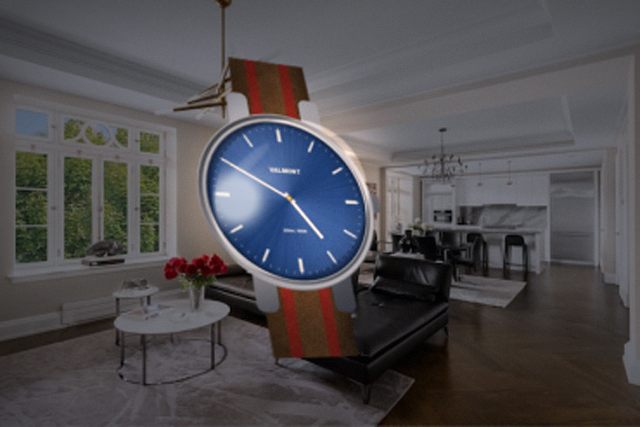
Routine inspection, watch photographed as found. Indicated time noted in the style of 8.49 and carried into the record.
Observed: 4.50
